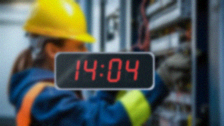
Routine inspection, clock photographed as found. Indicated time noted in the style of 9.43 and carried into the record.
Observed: 14.04
